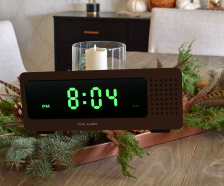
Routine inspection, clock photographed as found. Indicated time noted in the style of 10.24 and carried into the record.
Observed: 8.04
